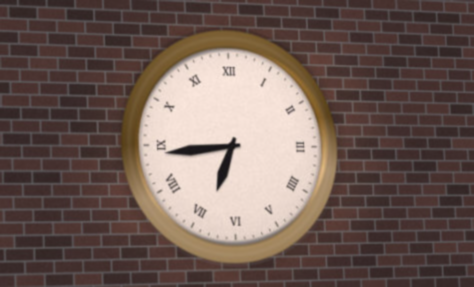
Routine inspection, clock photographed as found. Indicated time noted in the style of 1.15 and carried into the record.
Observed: 6.44
